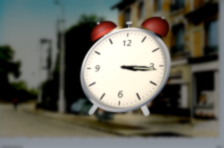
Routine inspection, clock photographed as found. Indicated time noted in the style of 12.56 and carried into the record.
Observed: 3.16
